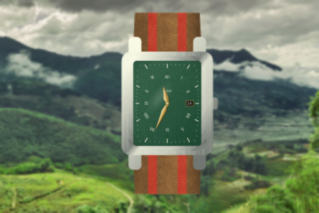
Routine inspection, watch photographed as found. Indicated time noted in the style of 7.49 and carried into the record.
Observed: 11.34
